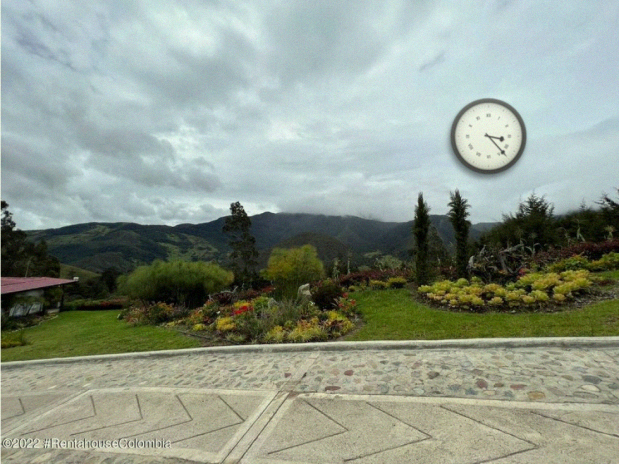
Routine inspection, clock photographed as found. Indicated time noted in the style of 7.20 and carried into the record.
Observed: 3.23
